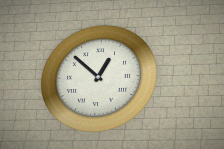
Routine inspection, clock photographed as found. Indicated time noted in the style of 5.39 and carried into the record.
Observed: 12.52
